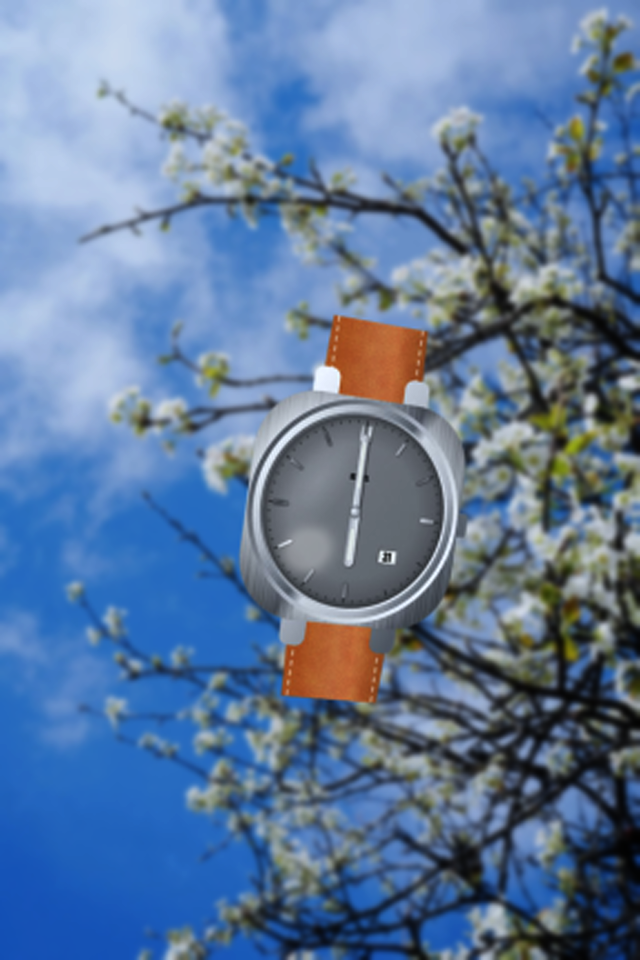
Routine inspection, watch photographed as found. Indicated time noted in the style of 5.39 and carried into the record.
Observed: 6.00
